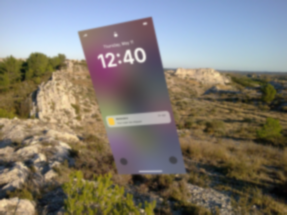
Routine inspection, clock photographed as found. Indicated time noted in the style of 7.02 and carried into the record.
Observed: 12.40
